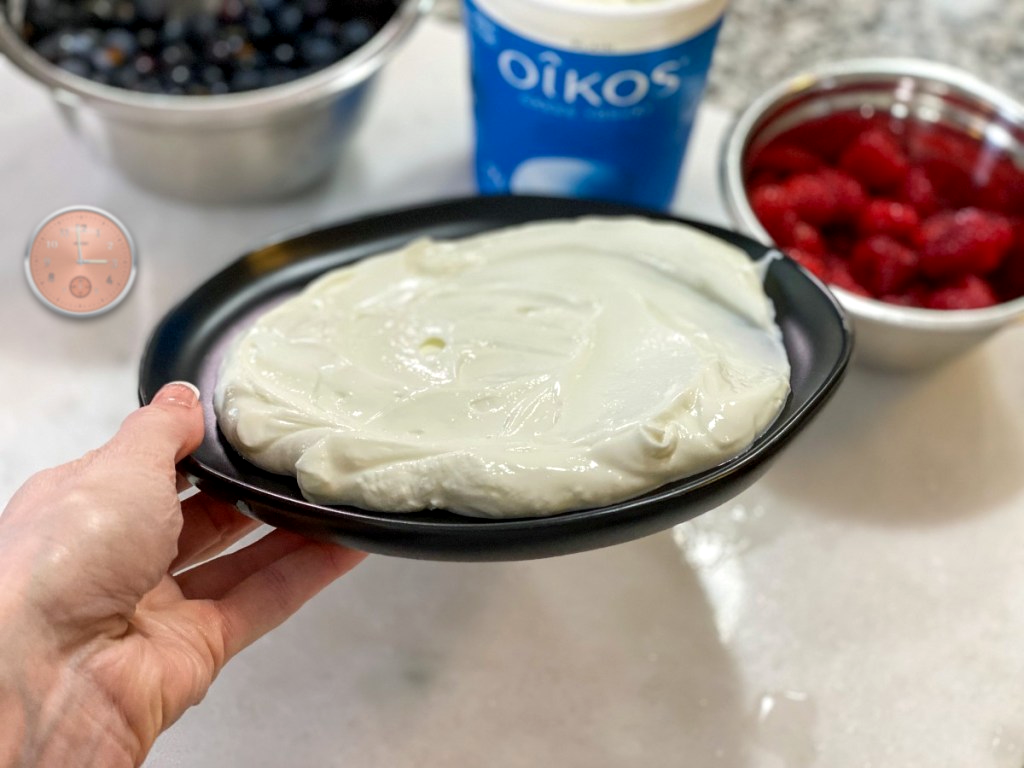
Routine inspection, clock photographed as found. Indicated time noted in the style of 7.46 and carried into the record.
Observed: 2.59
